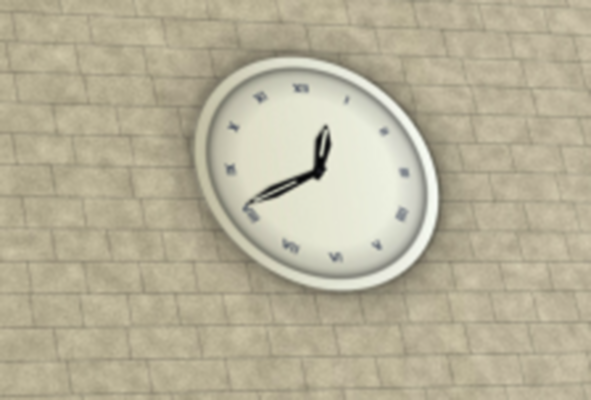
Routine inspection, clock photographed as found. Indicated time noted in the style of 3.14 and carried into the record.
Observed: 12.41
